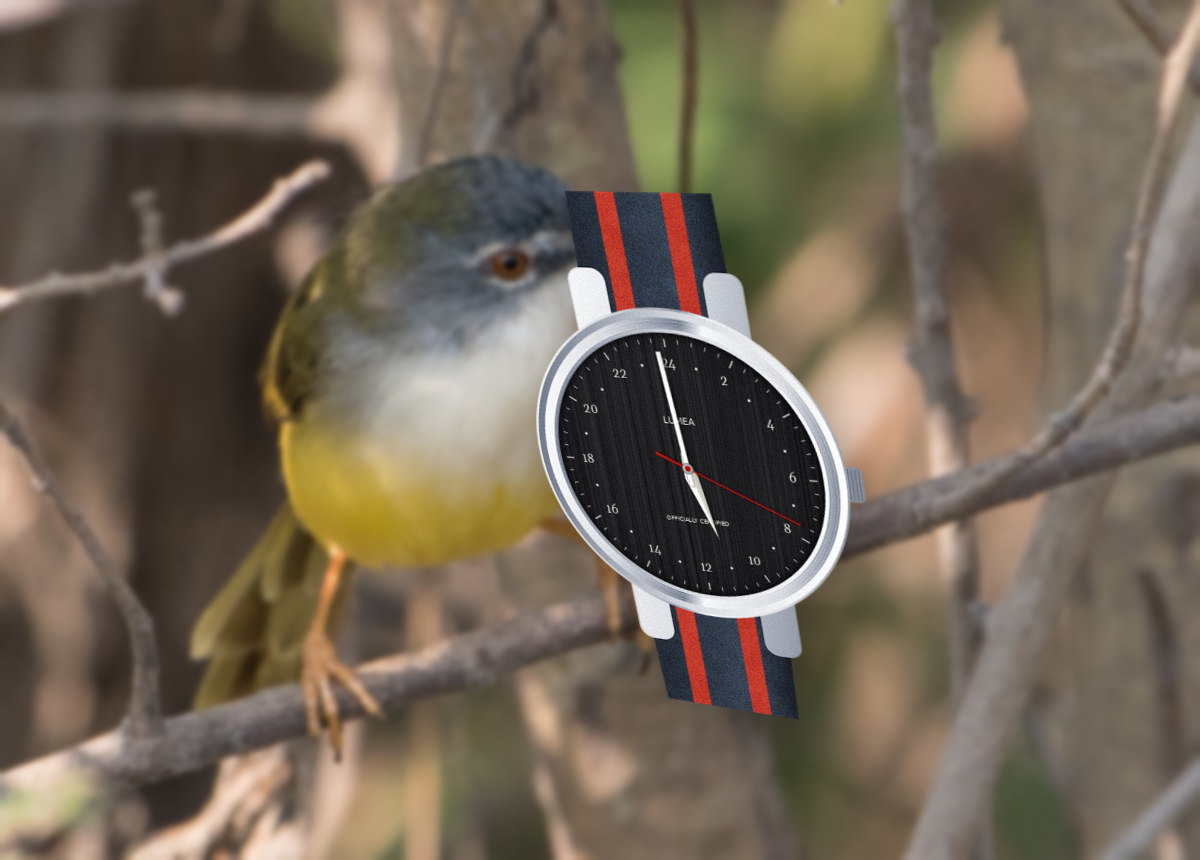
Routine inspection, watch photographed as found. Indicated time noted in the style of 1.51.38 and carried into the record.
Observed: 10.59.19
